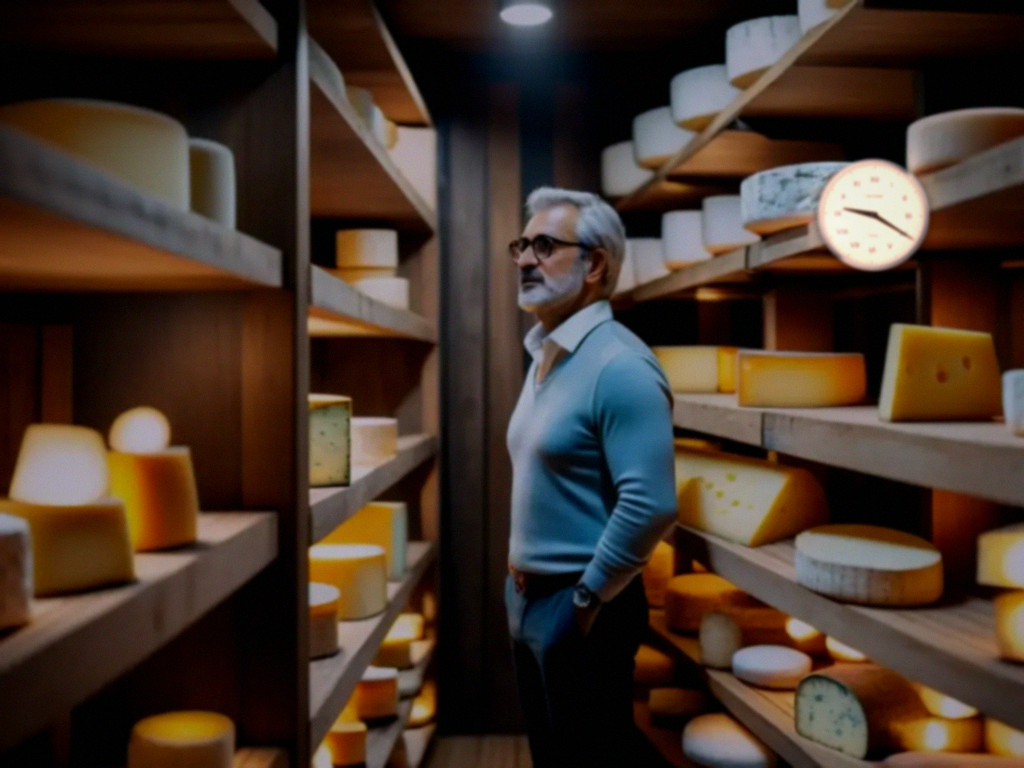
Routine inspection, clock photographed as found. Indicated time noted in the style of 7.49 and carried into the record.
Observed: 9.20
